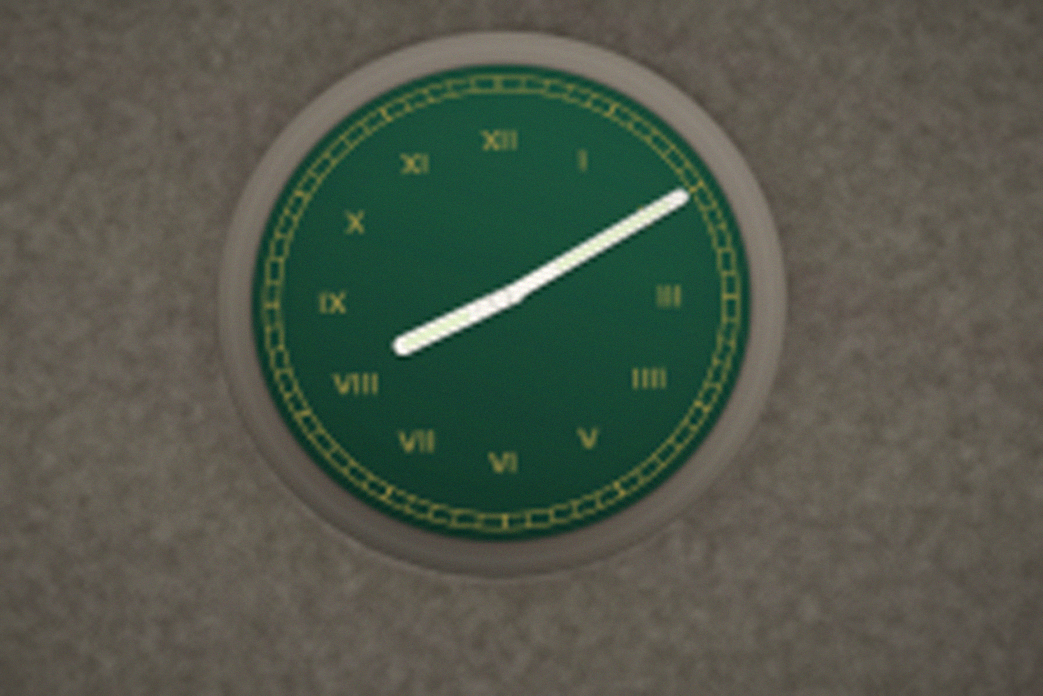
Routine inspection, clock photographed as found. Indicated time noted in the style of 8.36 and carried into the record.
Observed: 8.10
